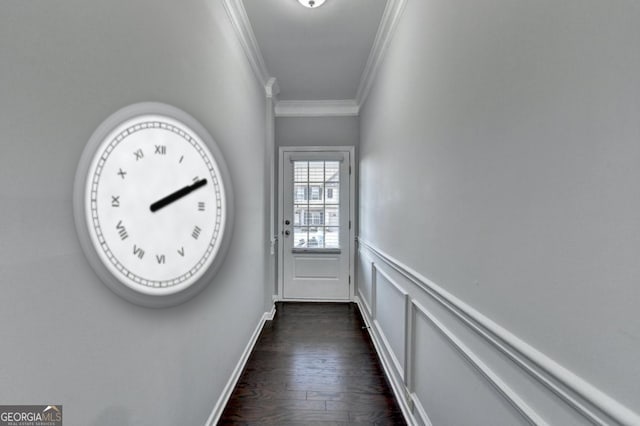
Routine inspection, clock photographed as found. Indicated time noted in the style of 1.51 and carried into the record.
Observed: 2.11
